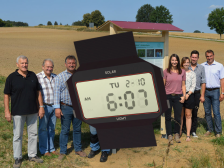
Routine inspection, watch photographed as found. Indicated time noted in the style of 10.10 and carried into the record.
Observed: 6.07
